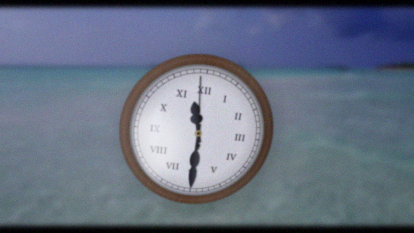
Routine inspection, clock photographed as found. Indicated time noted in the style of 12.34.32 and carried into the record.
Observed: 11.29.59
